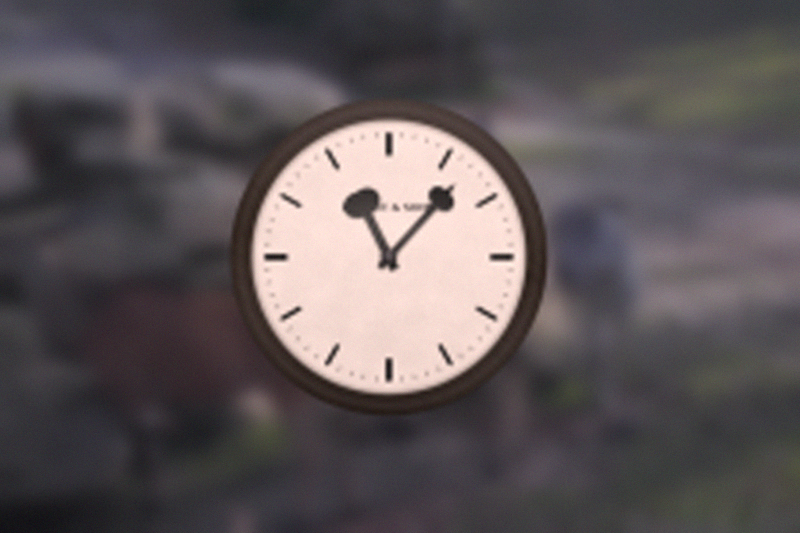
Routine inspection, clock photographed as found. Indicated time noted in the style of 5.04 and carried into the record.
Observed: 11.07
